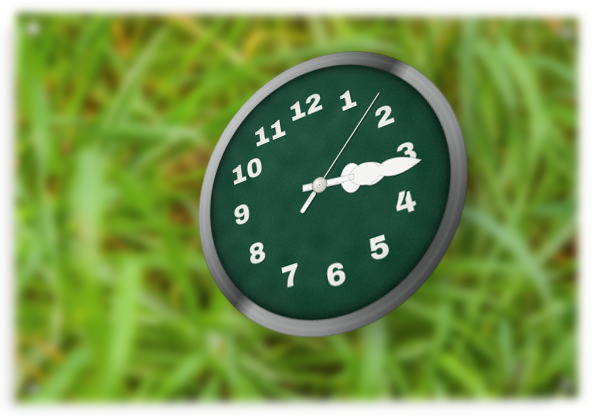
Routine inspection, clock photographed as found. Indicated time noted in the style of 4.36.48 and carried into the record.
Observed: 3.16.08
